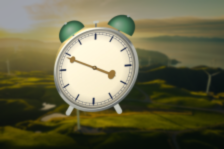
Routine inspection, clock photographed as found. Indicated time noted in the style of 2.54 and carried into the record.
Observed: 3.49
